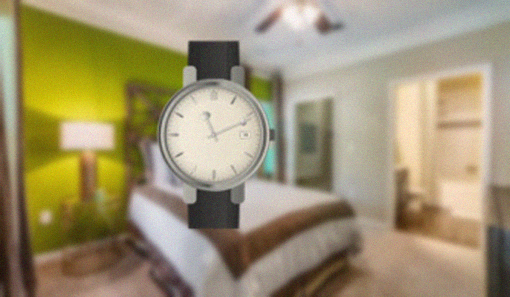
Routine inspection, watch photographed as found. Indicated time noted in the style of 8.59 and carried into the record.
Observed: 11.11
